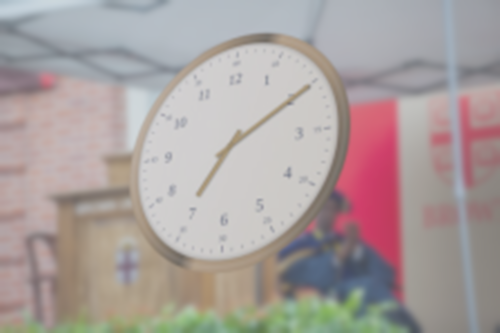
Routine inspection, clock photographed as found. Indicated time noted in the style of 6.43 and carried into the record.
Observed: 7.10
